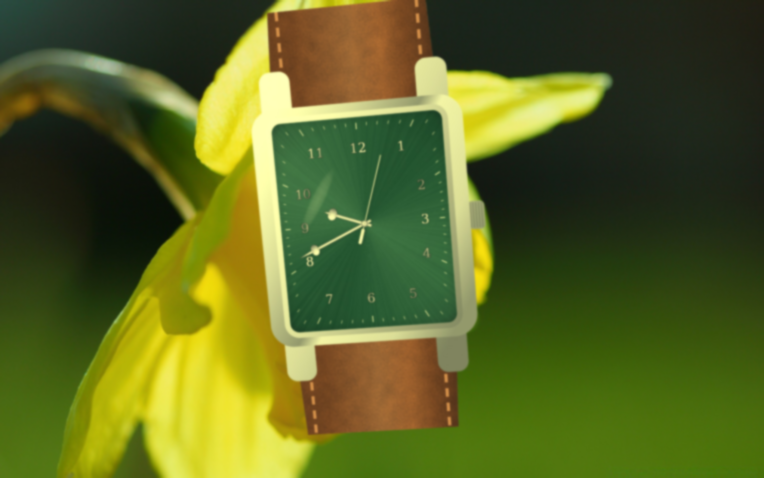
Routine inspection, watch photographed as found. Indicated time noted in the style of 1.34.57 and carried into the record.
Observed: 9.41.03
